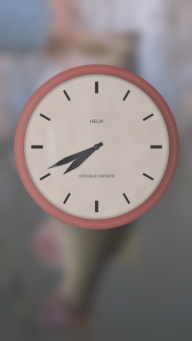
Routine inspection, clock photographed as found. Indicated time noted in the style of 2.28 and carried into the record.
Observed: 7.41
